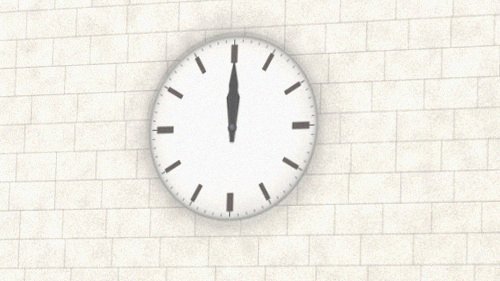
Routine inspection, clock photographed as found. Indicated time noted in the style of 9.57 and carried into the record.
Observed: 12.00
